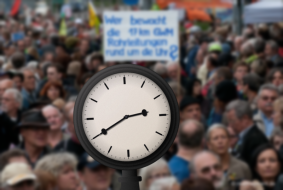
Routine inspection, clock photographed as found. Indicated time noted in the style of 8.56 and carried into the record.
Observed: 2.40
